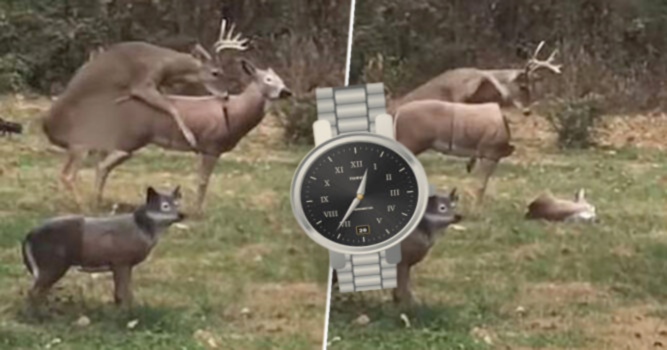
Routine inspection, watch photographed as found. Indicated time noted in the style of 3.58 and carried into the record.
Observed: 12.36
